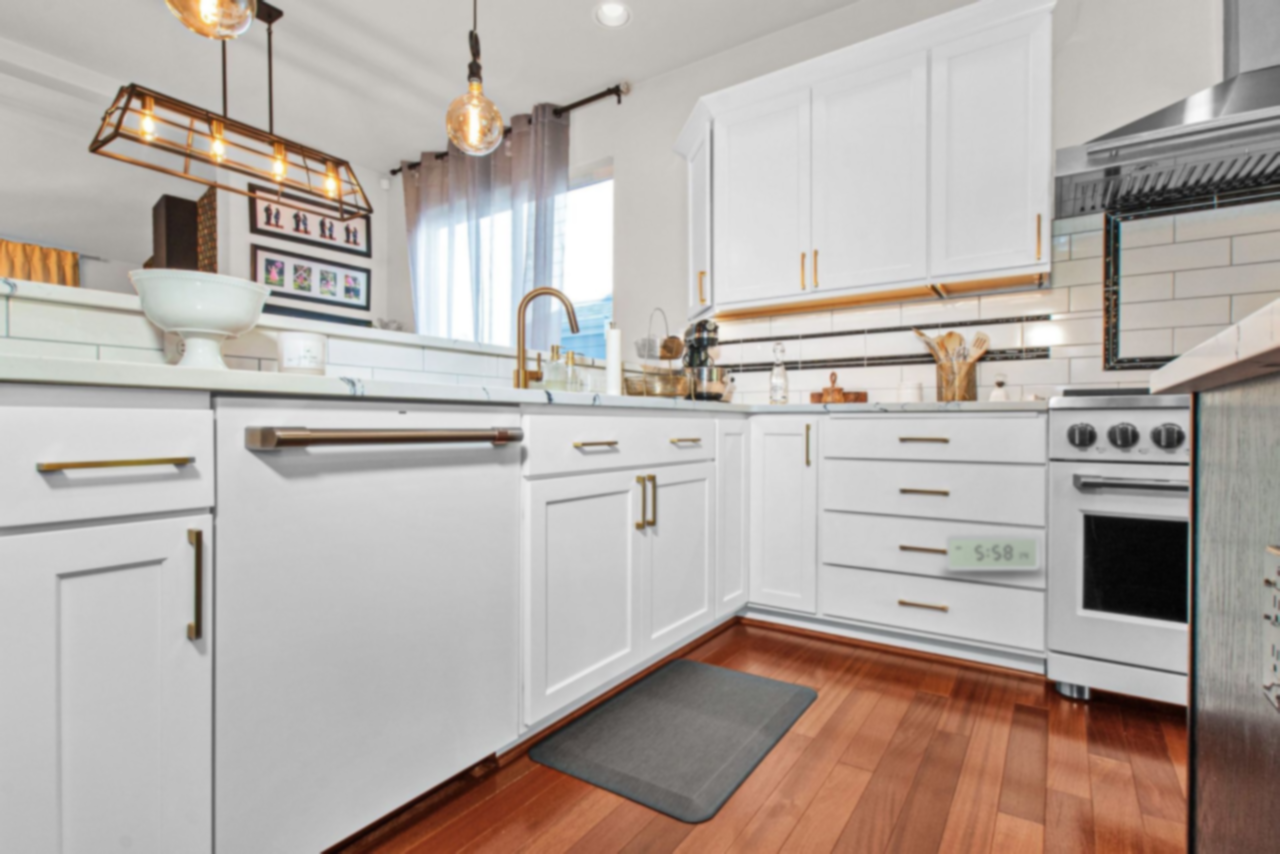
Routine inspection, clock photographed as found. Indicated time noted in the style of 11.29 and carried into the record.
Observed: 5.58
